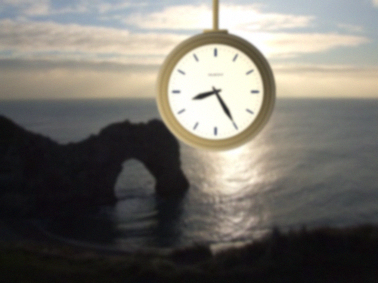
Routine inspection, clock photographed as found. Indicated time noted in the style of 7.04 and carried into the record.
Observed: 8.25
